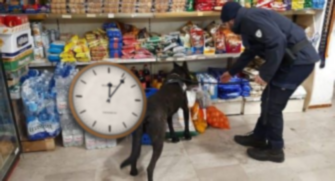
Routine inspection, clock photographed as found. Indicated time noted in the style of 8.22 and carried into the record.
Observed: 12.06
